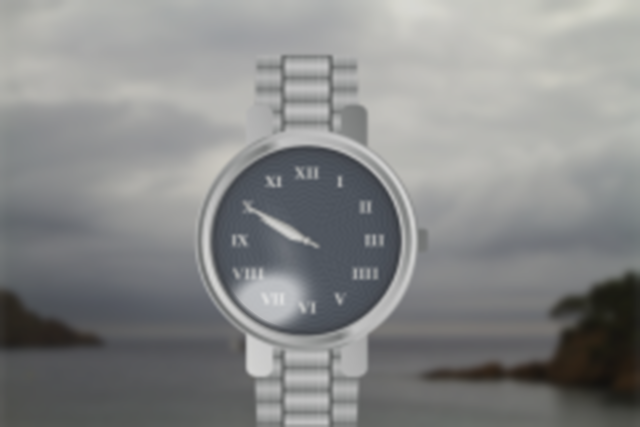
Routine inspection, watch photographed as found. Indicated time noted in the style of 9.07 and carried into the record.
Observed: 9.50
